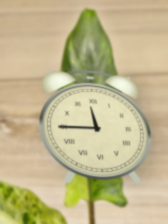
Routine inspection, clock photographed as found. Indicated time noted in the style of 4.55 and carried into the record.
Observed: 11.45
